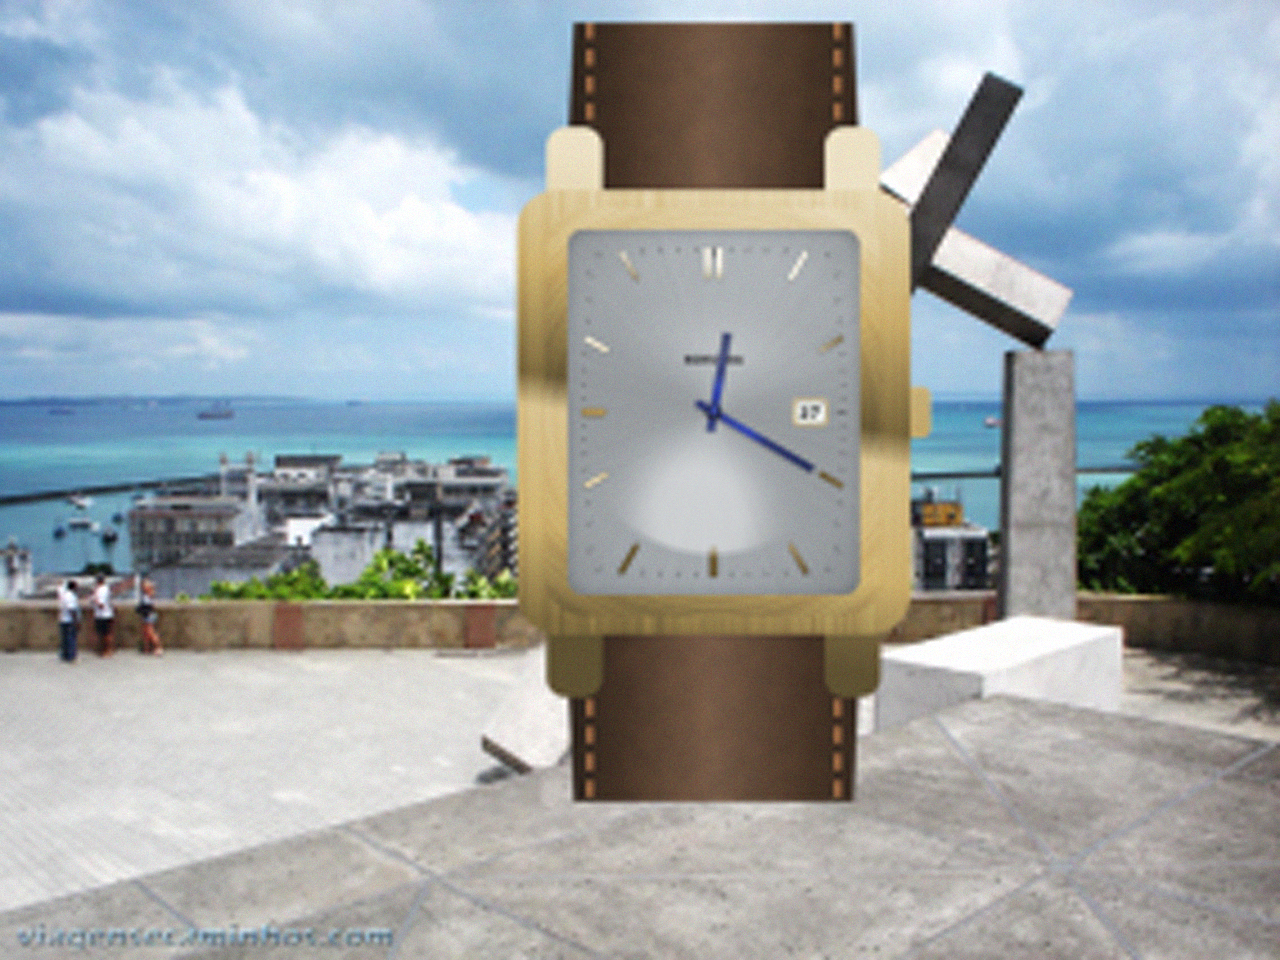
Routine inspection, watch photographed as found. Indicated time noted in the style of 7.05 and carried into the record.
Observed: 12.20
